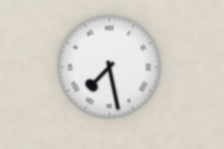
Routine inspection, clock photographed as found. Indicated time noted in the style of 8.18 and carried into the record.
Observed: 7.28
